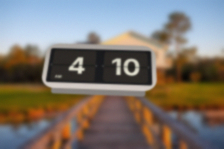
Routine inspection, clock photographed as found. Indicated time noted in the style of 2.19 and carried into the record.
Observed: 4.10
